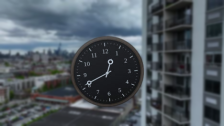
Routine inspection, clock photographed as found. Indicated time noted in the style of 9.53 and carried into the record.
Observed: 12.41
